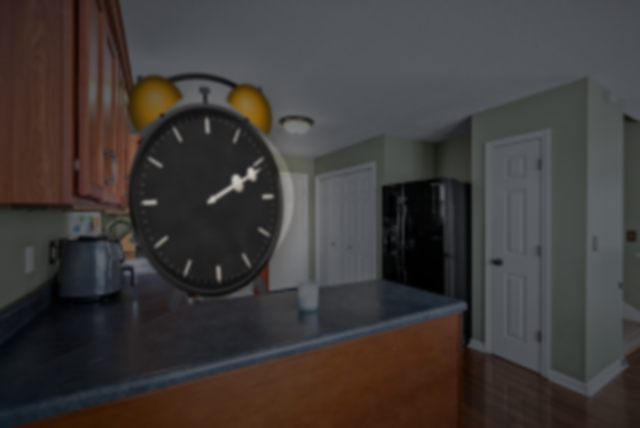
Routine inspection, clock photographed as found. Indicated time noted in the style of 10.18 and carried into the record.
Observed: 2.11
